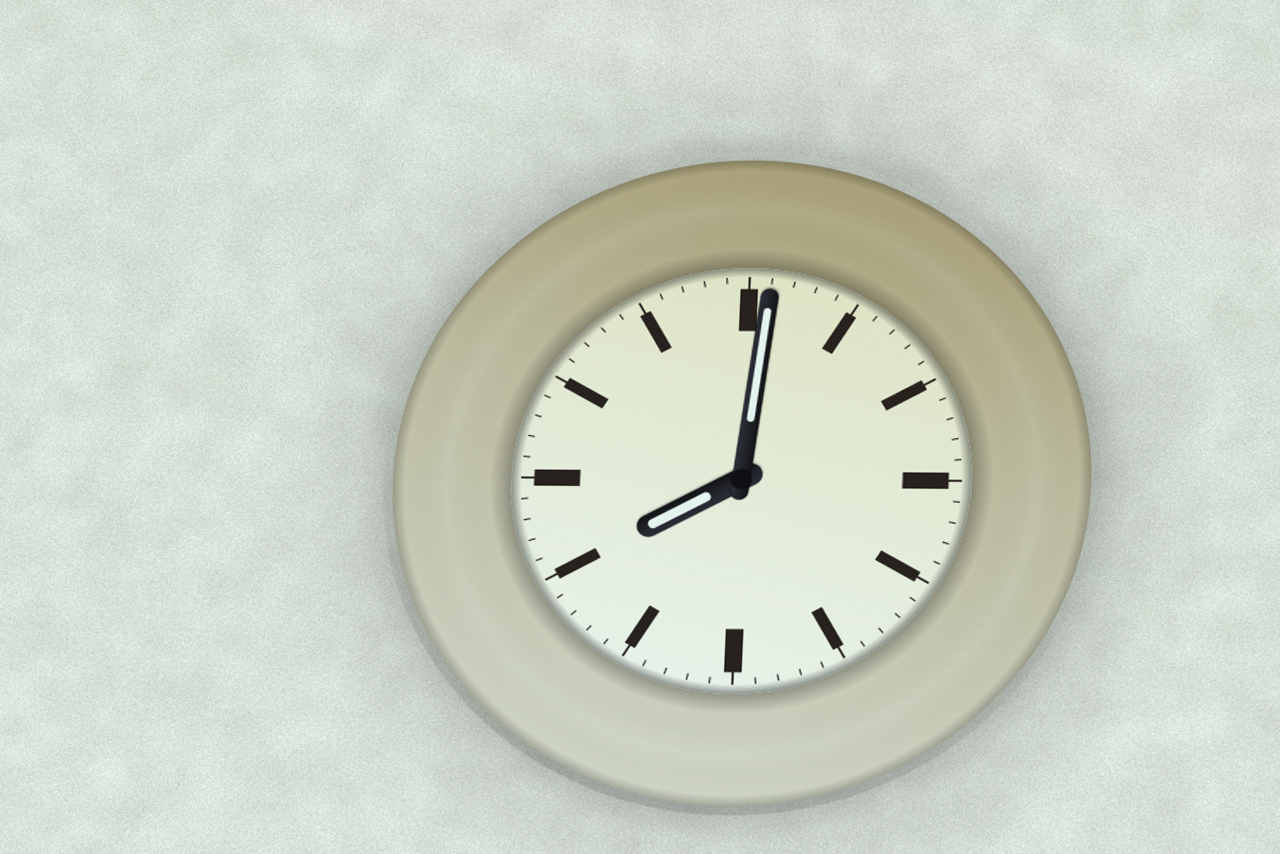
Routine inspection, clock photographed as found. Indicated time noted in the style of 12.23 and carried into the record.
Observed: 8.01
